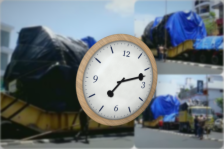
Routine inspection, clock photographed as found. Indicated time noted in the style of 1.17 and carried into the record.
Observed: 7.12
